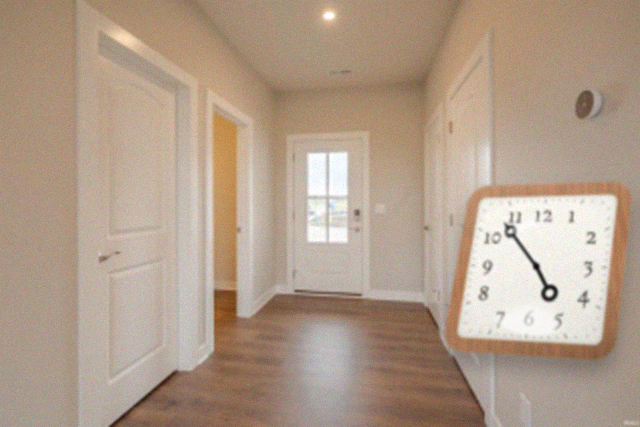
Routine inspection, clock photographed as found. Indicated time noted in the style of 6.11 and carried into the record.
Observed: 4.53
